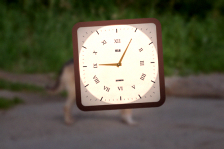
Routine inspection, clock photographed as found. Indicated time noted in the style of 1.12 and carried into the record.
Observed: 9.05
